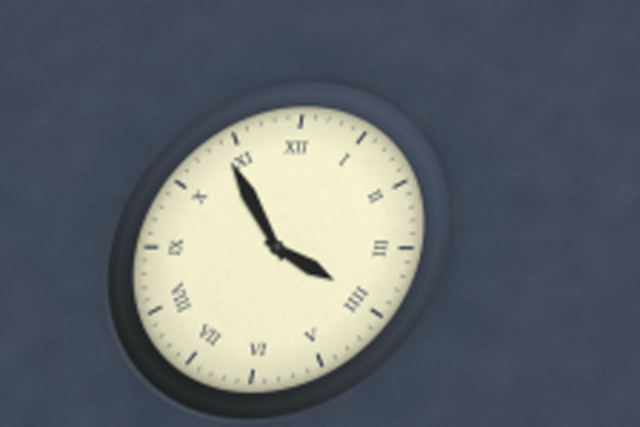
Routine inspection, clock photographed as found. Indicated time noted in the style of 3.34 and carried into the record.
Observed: 3.54
